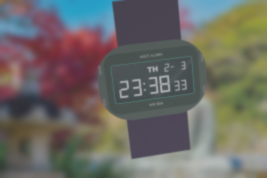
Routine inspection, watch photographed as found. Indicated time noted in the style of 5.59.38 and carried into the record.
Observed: 23.38.33
